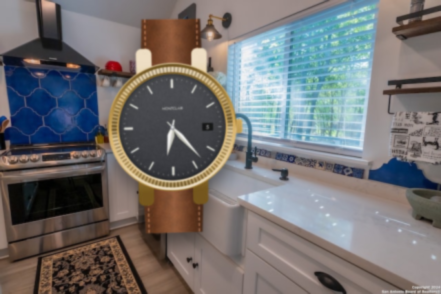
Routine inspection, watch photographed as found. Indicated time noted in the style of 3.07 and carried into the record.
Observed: 6.23
